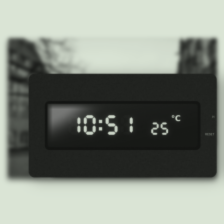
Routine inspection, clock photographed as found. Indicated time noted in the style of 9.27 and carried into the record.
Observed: 10.51
